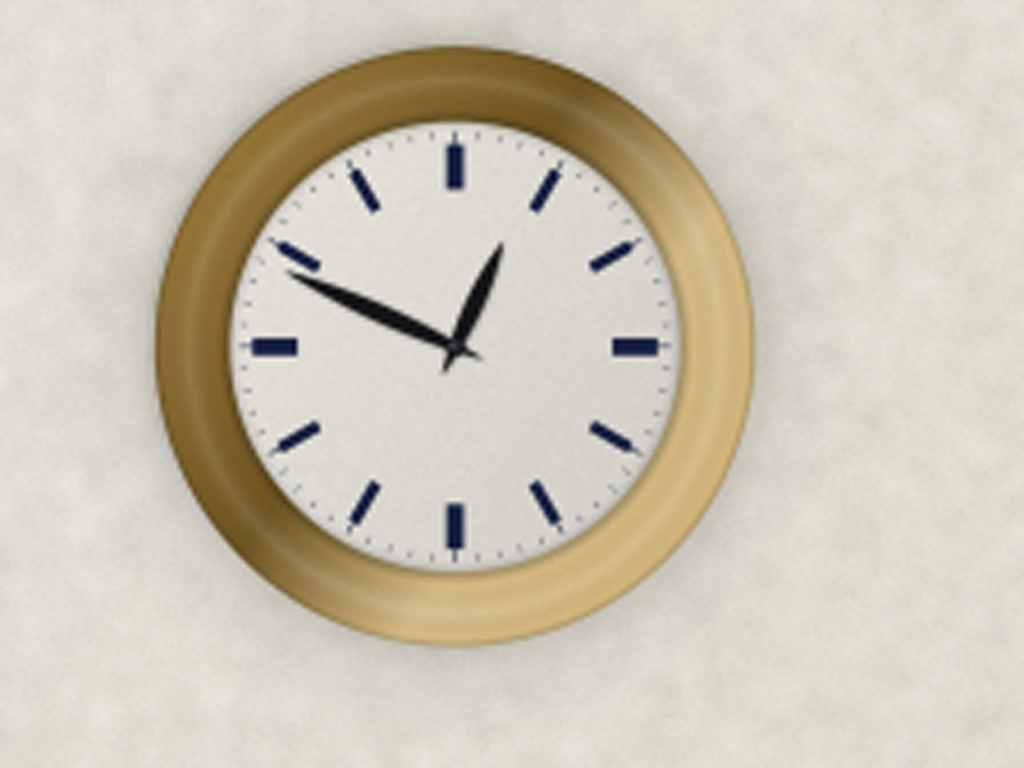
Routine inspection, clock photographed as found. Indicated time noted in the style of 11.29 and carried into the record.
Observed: 12.49
